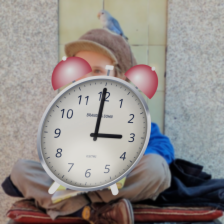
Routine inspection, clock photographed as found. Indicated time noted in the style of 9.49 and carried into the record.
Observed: 3.00
